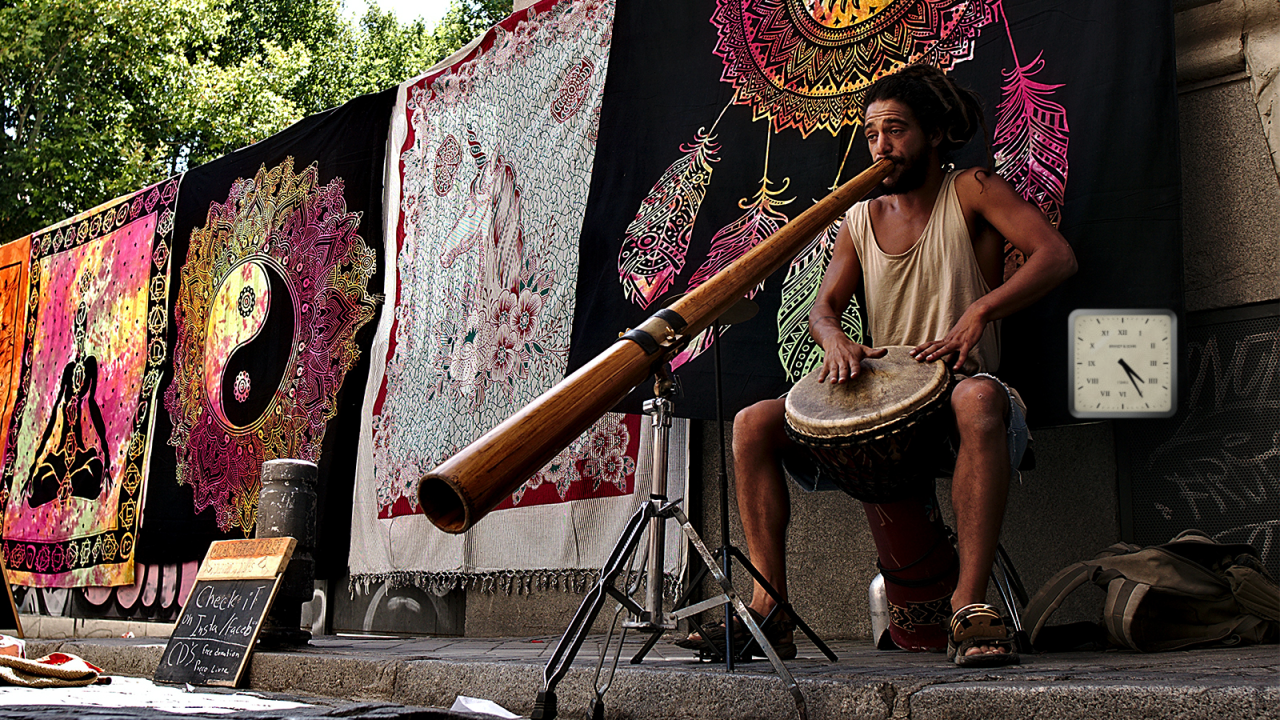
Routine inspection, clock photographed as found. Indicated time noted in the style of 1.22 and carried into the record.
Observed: 4.25
